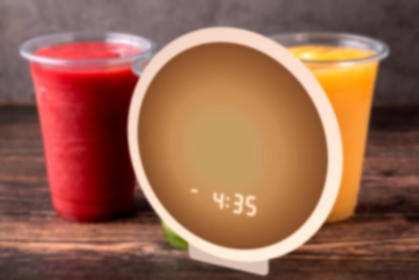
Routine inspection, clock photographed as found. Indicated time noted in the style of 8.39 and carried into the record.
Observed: 4.35
